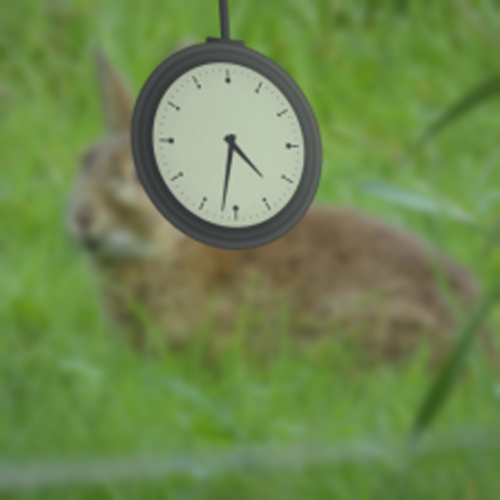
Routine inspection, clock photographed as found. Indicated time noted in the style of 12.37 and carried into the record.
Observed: 4.32
